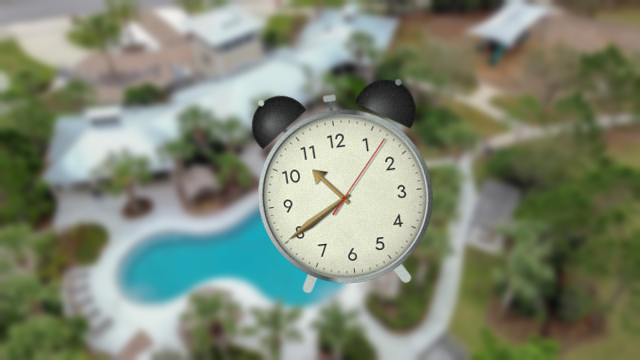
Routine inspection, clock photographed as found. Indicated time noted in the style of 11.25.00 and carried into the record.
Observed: 10.40.07
